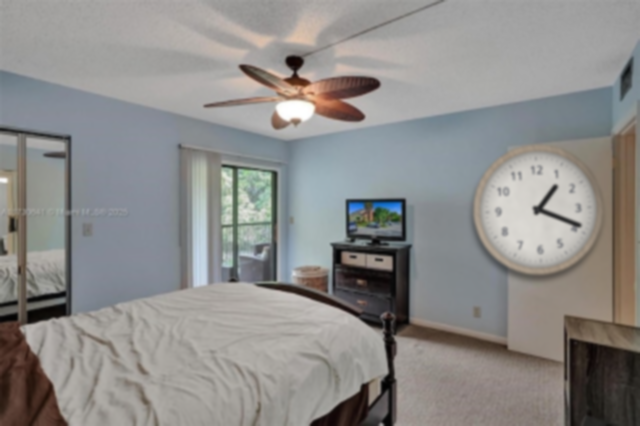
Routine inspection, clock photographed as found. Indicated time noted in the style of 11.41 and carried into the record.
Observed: 1.19
